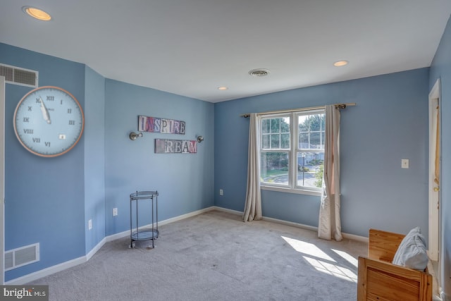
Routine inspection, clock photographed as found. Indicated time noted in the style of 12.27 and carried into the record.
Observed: 10.56
